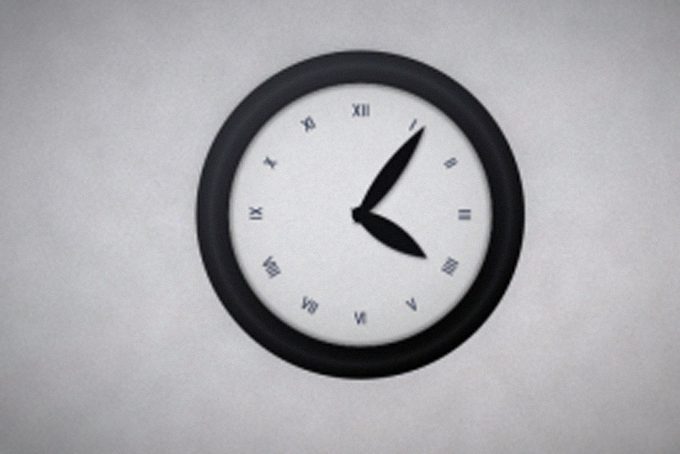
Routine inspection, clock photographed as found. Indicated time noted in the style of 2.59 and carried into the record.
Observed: 4.06
